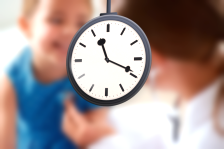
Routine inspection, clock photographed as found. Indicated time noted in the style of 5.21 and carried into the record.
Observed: 11.19
